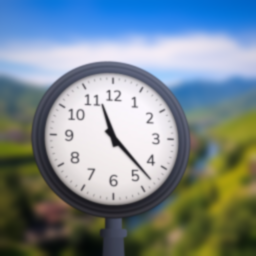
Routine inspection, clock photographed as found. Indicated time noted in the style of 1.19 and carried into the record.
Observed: 11.23
